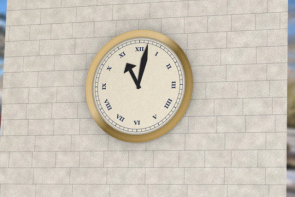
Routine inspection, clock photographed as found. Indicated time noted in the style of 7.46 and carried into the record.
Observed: 11.02
